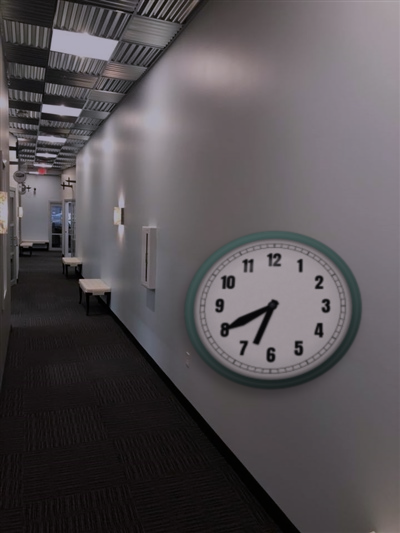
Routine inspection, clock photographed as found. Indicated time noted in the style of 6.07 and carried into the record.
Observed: 6.40
